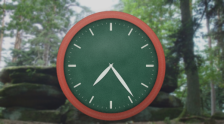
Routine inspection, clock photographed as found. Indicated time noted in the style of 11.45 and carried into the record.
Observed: 7.24
